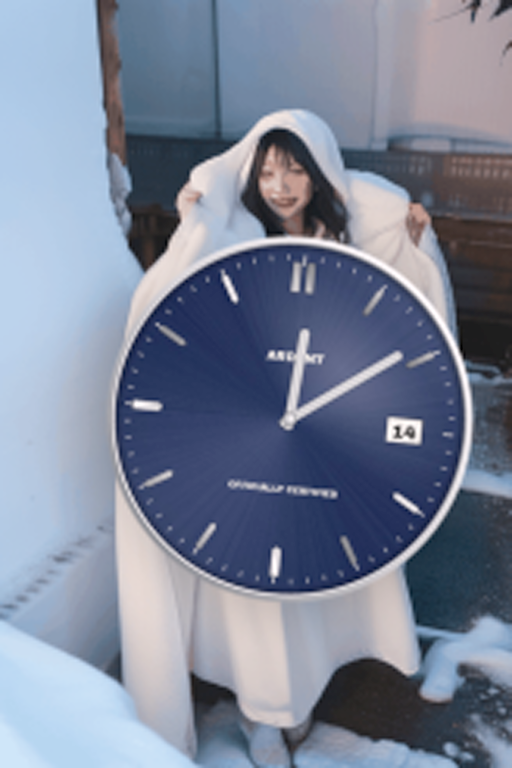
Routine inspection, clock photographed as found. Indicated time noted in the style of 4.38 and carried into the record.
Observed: 12.09
